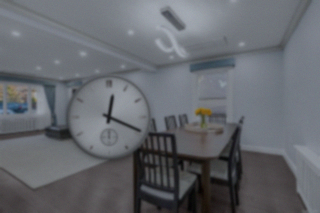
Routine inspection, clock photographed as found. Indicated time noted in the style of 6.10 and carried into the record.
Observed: 12.19
